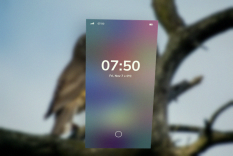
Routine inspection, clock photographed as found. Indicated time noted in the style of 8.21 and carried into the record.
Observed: 7.50
